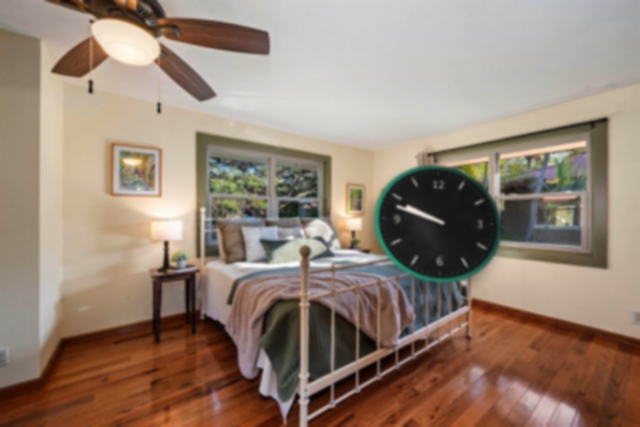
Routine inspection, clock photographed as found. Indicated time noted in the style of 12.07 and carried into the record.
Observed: 9.48
